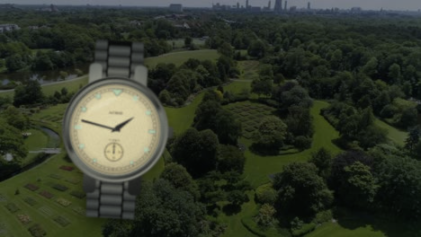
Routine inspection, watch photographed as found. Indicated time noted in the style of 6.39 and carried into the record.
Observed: 1.47
